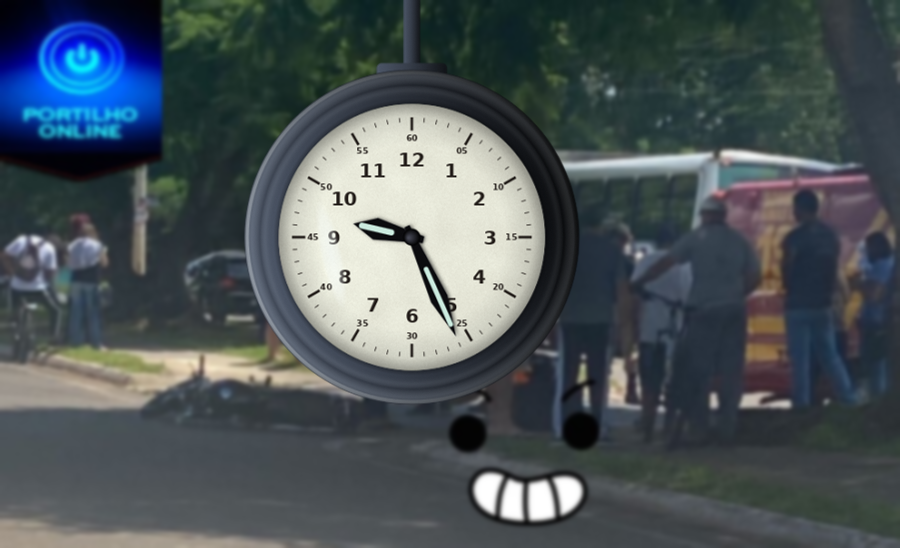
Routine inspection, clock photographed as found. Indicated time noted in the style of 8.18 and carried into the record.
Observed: 9.26
